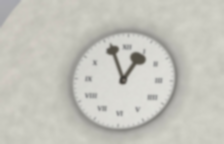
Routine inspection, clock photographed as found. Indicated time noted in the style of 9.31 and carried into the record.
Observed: 12.56
